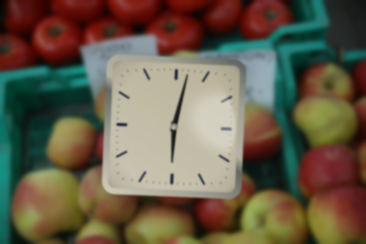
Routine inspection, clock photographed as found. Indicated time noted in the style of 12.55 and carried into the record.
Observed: 6.02
